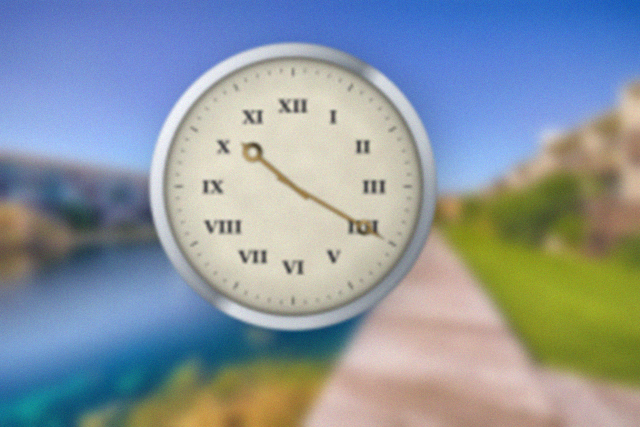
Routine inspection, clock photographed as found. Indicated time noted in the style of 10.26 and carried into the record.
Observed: 10.20
